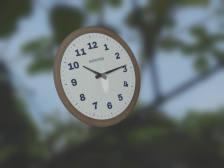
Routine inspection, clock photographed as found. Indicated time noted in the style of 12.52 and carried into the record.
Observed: 10.14
